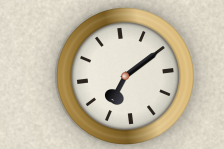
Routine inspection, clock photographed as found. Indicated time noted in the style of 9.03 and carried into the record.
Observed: 7.10
